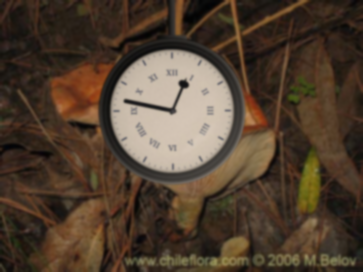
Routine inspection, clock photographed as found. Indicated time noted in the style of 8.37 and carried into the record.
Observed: 12.47
